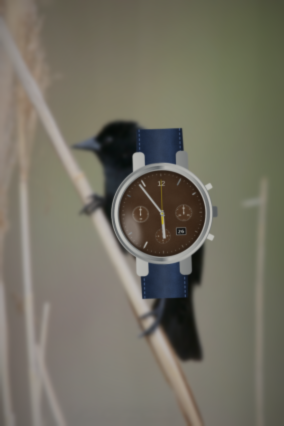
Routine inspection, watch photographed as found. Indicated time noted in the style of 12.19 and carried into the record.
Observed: 5.54
